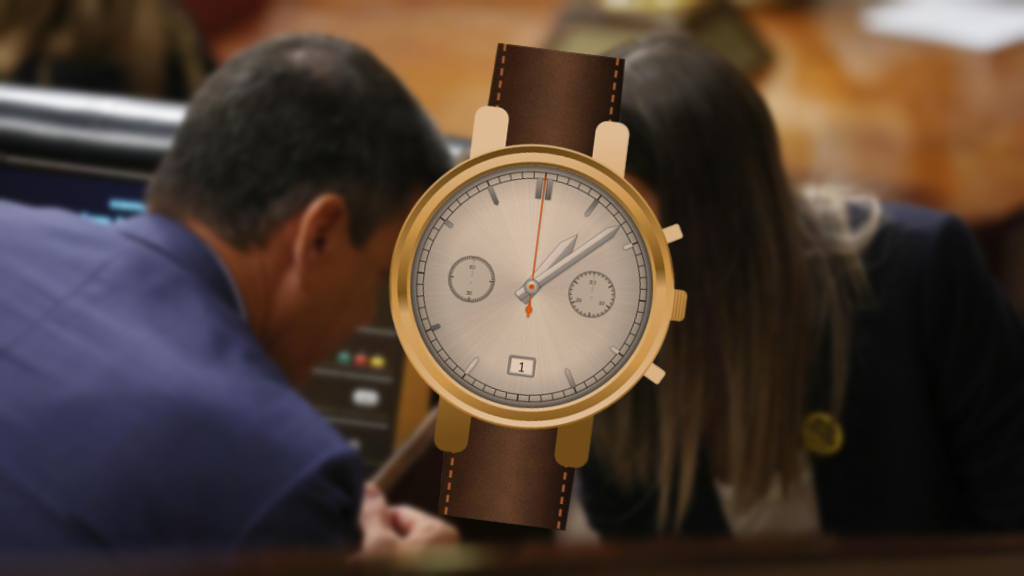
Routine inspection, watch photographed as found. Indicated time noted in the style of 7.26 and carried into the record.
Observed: 1.08
